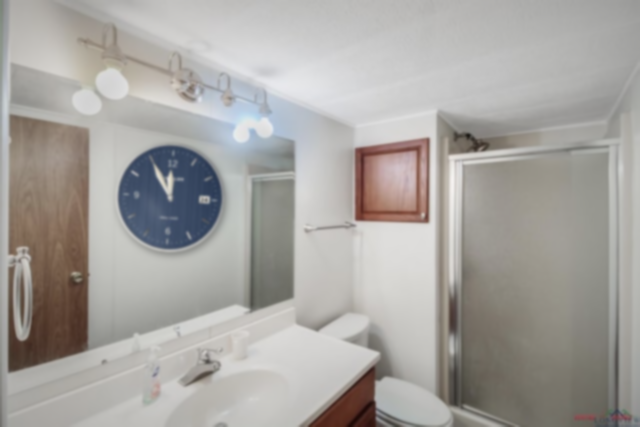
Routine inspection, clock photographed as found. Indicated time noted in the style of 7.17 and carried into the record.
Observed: 11.55
